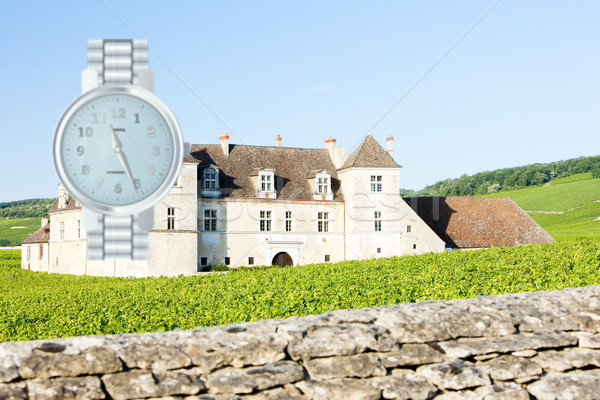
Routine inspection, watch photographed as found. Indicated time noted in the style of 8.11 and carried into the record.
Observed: 11.26
